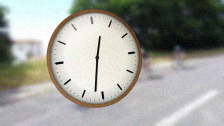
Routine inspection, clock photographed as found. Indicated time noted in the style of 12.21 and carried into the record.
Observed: 12.32
